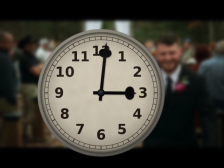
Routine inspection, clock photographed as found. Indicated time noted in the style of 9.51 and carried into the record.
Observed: 3.01
